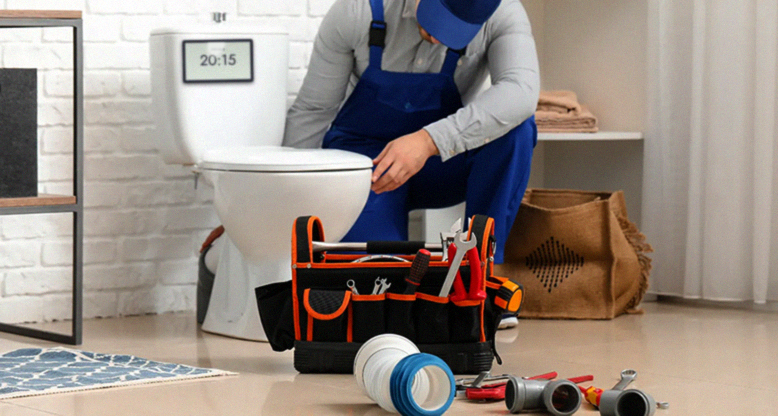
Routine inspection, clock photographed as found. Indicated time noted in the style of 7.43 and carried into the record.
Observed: 20.15
